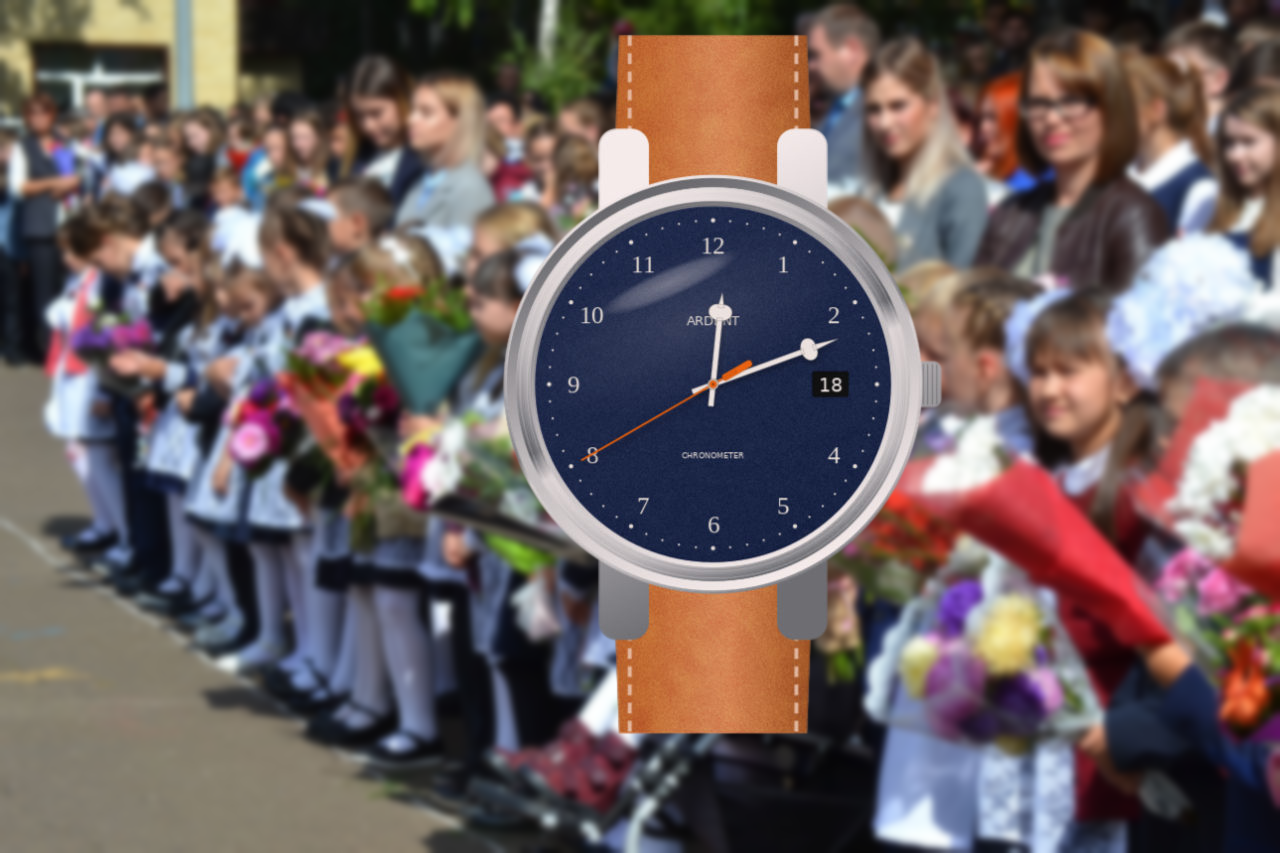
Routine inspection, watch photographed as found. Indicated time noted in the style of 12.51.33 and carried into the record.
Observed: 12.11.40
